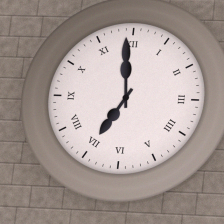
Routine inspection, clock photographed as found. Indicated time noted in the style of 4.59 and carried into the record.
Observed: 6.59
